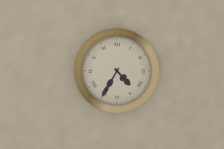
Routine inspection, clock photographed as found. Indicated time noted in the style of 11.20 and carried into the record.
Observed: 4.35
